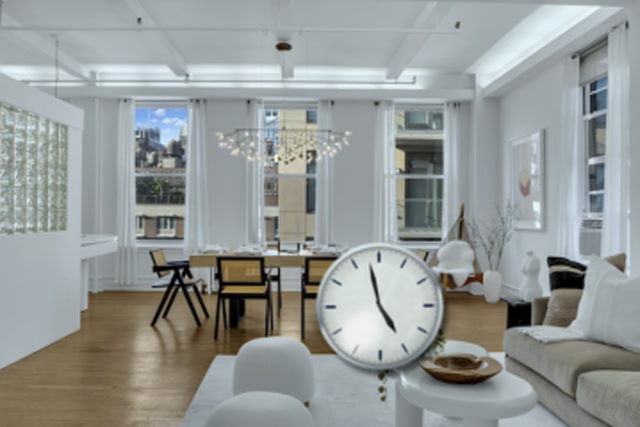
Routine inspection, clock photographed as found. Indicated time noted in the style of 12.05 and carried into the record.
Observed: 4.58
